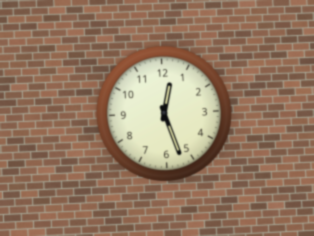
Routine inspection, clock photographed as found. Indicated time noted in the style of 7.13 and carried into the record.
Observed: 12.27
